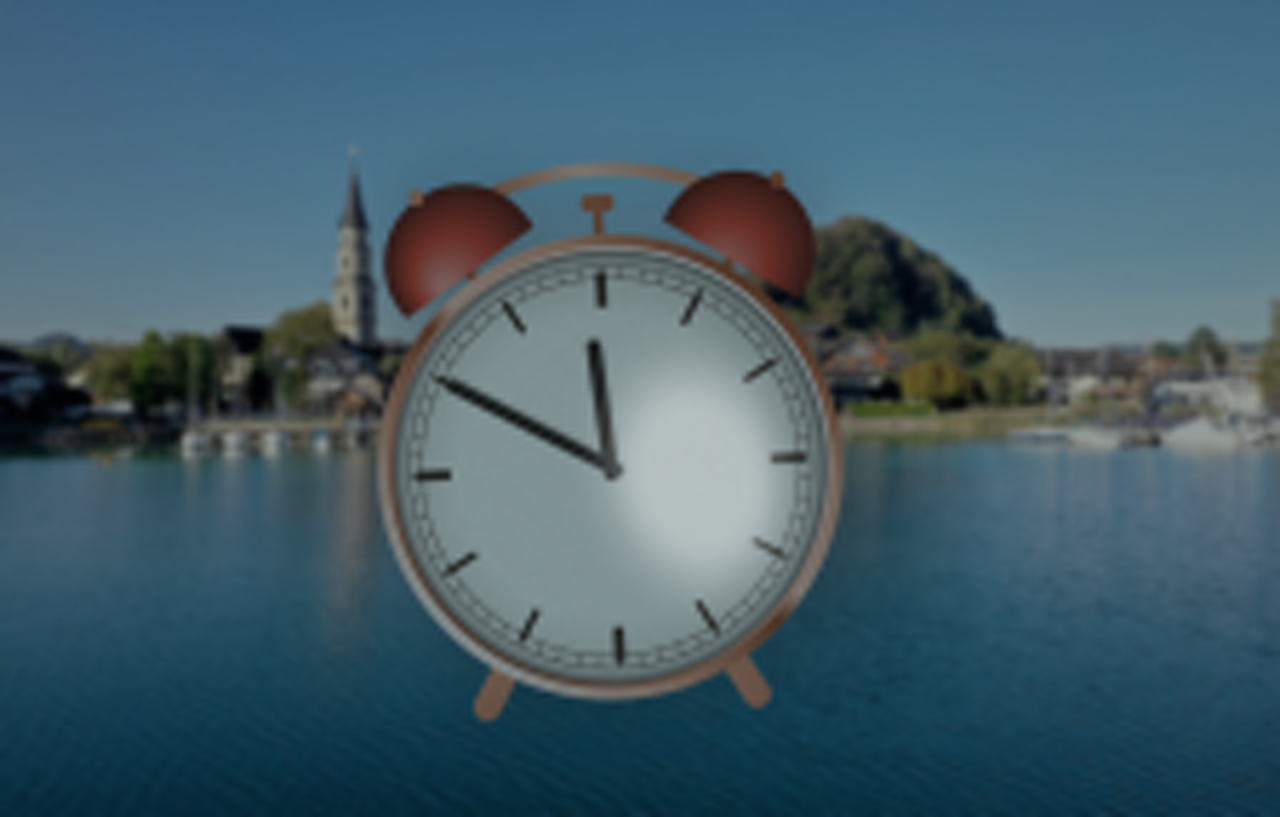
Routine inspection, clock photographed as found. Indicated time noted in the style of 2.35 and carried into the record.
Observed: 11.50
